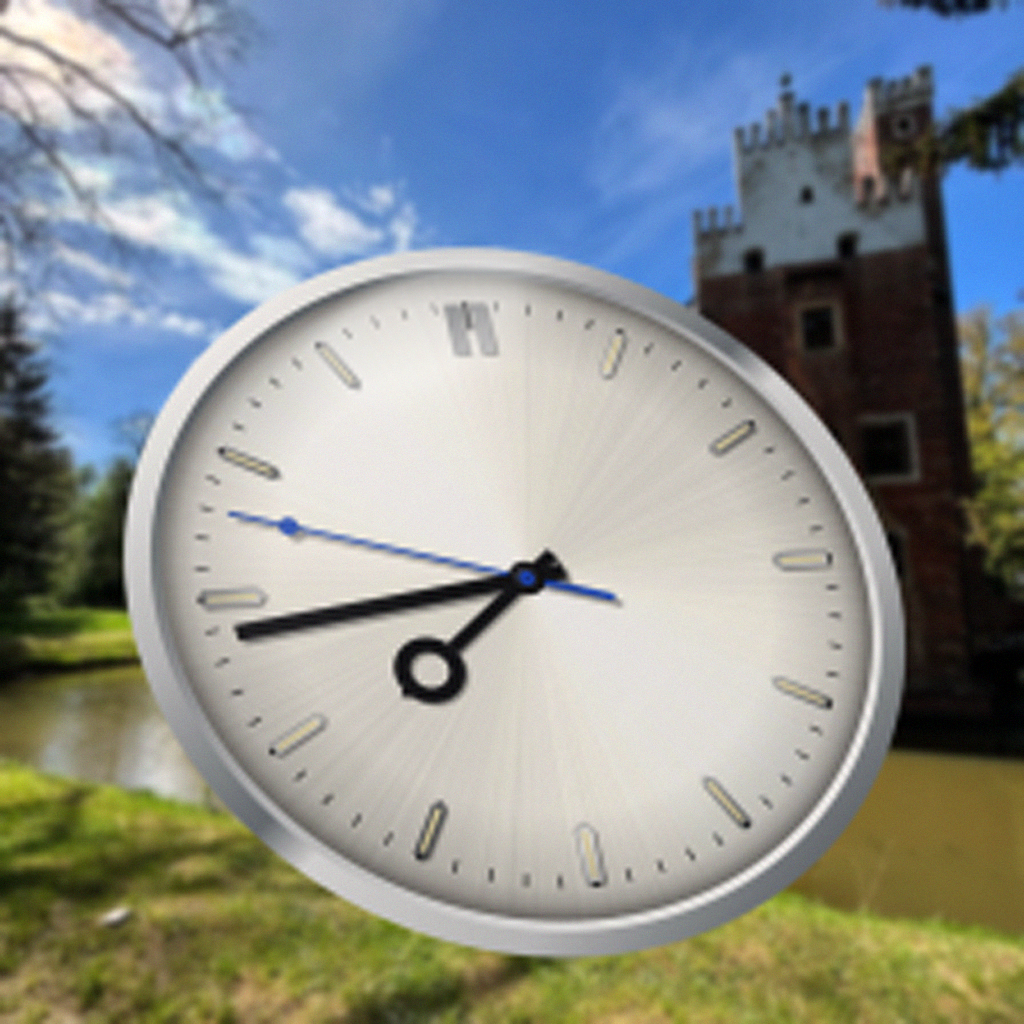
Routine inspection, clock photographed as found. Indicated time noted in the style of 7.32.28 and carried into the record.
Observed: 7.43.48
